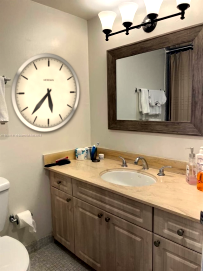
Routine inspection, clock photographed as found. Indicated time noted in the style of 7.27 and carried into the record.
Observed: 5.37
